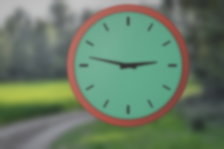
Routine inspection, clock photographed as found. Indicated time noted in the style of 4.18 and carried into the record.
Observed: 2.47
